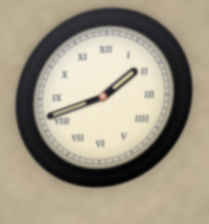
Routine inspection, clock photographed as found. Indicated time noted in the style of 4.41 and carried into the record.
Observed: 1.42
